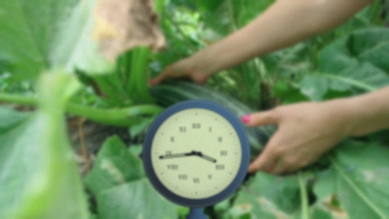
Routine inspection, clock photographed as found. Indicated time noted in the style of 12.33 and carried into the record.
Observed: 3.44
